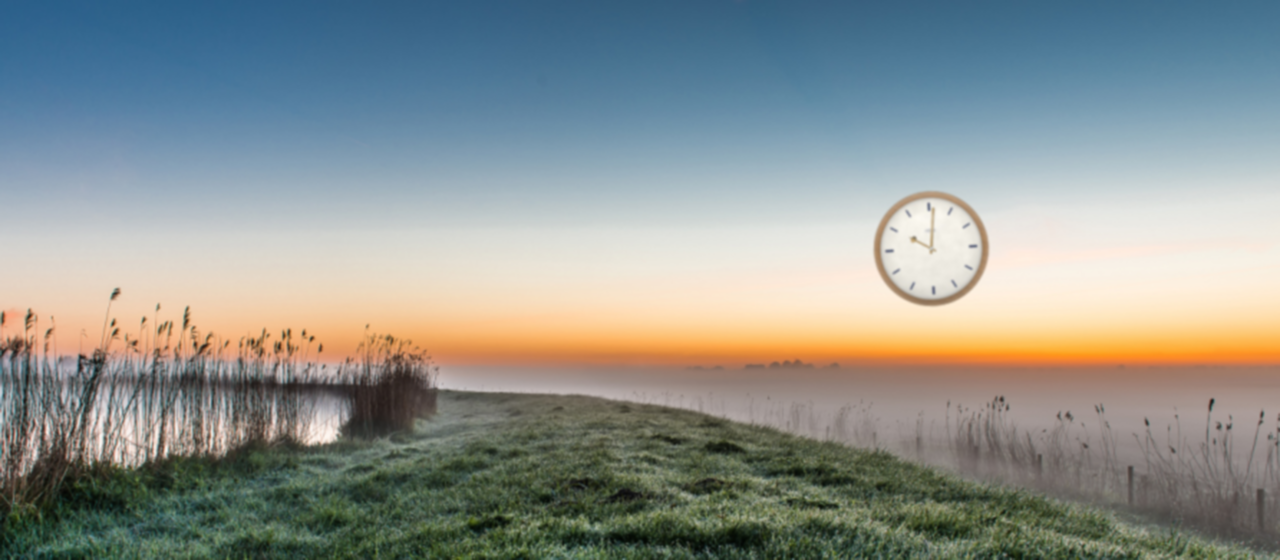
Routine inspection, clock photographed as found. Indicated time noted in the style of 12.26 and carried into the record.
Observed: 10.01
